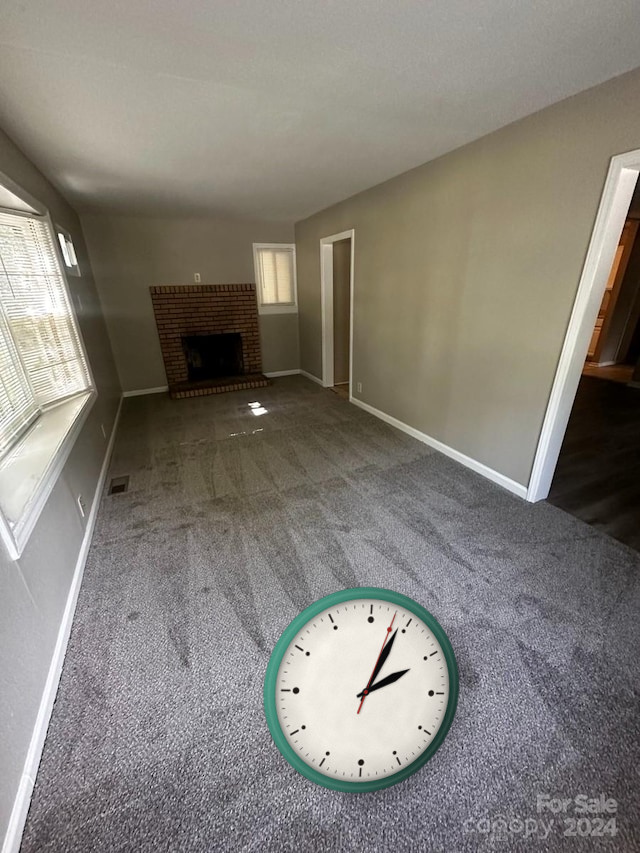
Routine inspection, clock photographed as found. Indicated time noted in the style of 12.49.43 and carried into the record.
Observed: 2.04.03
